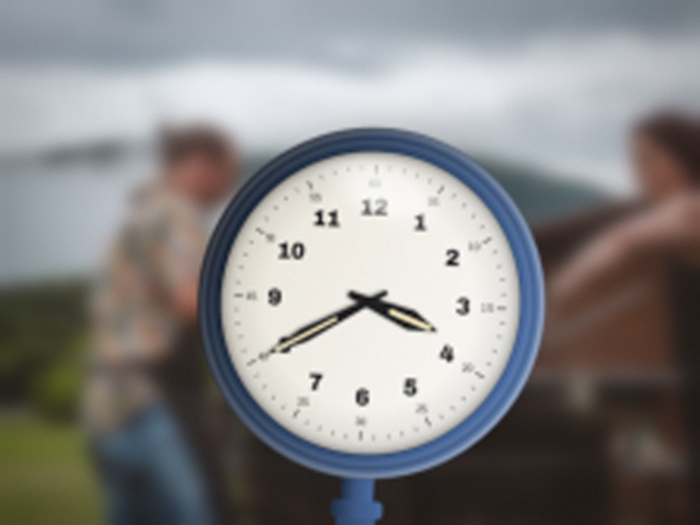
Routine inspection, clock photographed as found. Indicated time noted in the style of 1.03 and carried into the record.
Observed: 3.40
